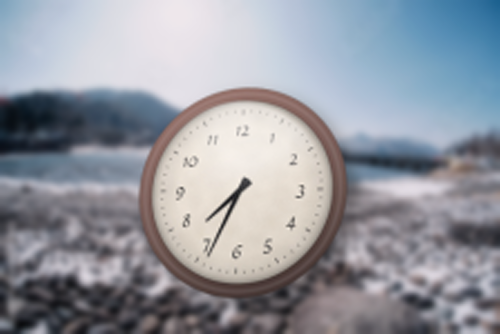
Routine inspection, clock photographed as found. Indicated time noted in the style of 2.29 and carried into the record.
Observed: 7.34
